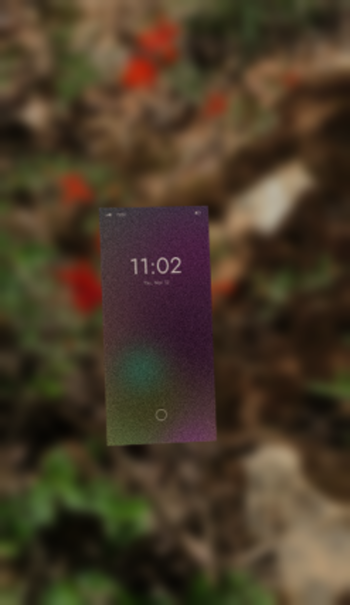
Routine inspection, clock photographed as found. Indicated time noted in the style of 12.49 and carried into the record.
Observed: 11.02
